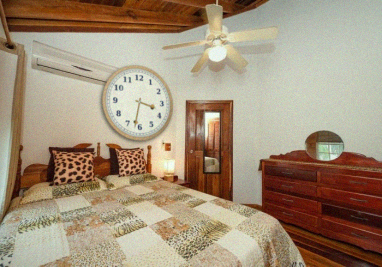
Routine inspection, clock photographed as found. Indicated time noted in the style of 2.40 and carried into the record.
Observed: 3.32
